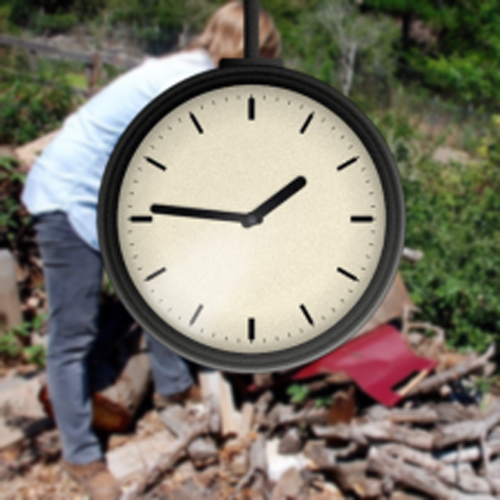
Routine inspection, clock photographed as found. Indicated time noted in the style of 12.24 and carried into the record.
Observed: 1.46
